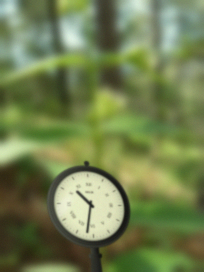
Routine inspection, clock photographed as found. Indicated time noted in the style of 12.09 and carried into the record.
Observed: 10.32
